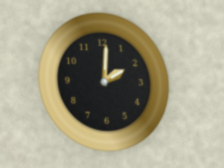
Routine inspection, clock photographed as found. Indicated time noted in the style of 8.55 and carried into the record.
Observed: 2.01
